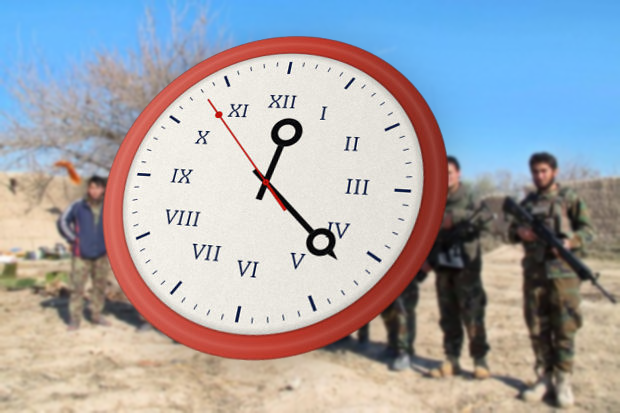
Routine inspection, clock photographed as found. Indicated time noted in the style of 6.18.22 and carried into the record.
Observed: 12.21.53
